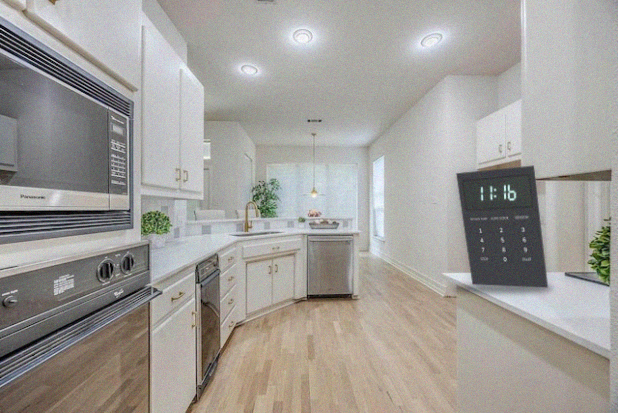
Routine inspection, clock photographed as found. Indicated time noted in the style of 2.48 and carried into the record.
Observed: 11.16
